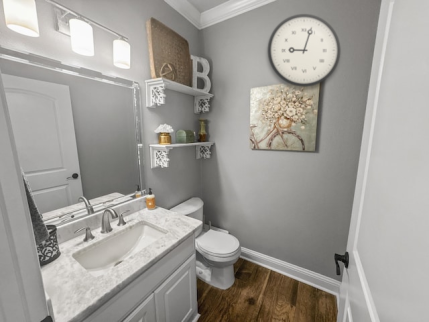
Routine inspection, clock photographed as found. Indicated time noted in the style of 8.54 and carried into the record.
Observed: 9.03
